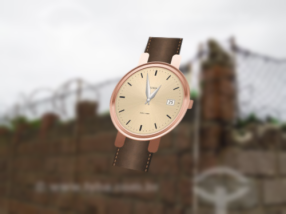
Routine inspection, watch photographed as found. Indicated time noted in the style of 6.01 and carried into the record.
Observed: 12.57
